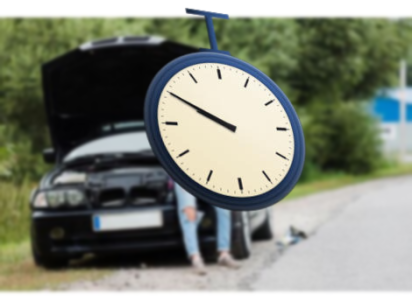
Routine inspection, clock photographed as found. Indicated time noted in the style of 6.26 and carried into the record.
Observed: 9.50
